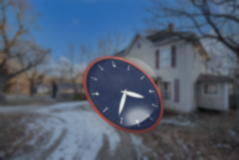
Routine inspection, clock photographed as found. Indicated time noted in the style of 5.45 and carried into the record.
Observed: 3.36
